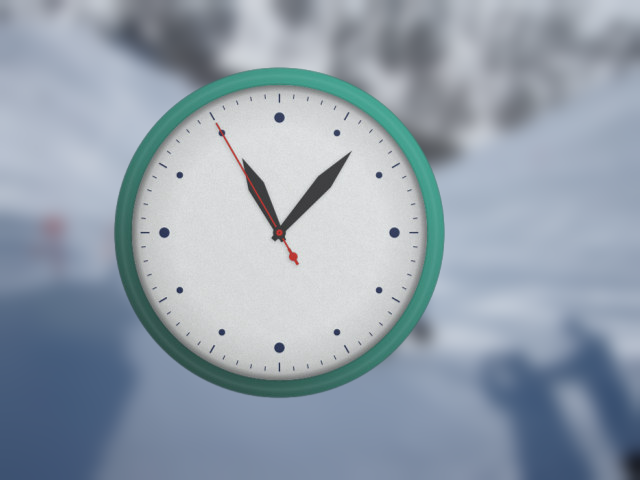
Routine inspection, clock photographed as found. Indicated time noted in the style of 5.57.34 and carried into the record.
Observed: 11.06.55
